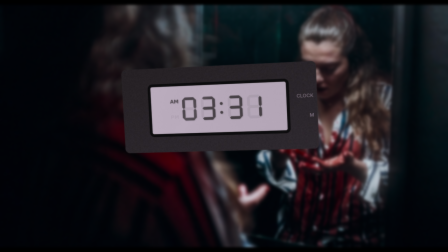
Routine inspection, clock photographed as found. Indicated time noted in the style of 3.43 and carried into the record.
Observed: 3.31
